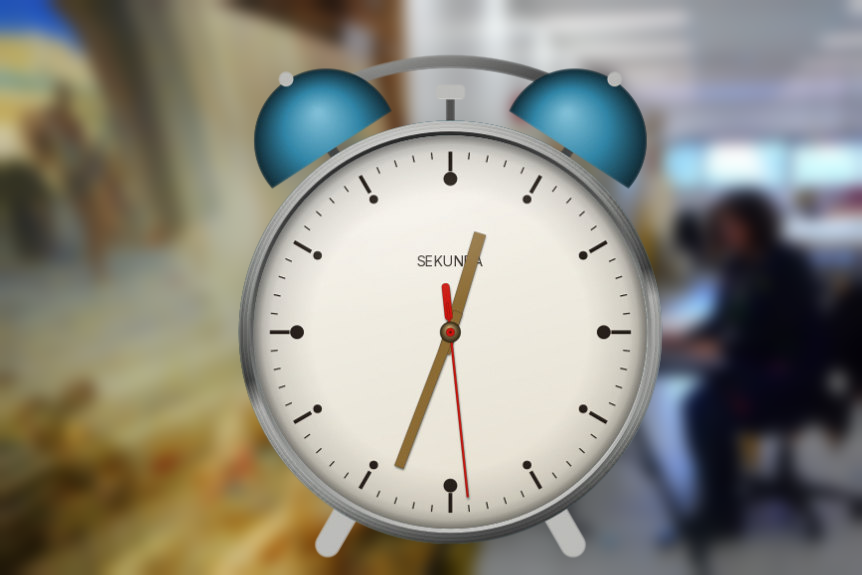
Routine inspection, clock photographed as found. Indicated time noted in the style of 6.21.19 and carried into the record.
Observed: 12.33.29
